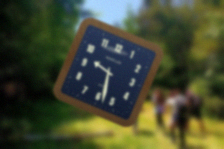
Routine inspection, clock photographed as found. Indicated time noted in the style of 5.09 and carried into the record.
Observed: 9.28
